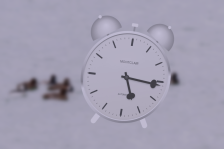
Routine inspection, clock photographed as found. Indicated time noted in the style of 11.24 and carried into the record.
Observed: 5.16
